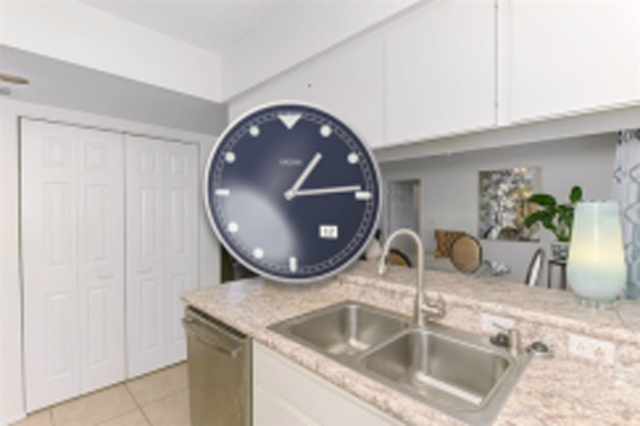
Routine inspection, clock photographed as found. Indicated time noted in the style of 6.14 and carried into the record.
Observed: 1.14
